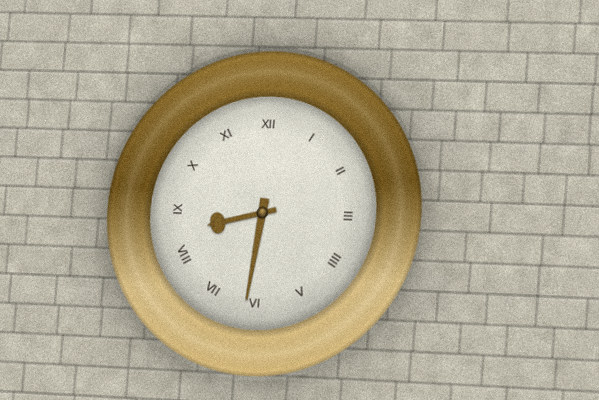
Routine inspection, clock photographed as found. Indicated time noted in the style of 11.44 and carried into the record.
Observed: 8.31
